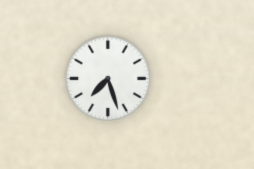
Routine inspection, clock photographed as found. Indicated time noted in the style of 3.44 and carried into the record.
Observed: 7.27
